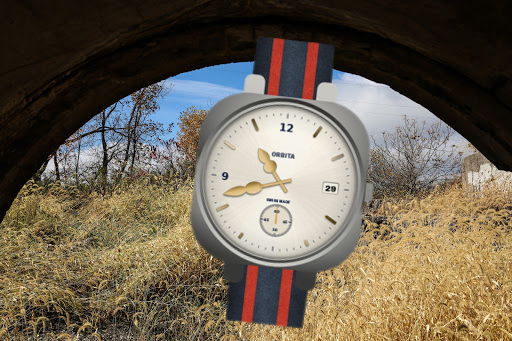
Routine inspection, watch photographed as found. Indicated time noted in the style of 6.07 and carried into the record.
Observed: 10.42
